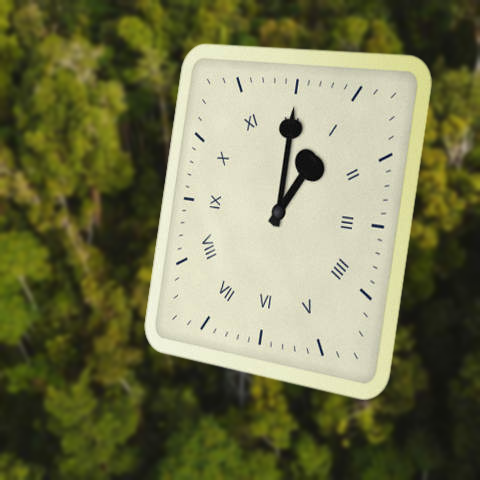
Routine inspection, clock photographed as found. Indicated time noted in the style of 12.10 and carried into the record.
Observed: 1.00
